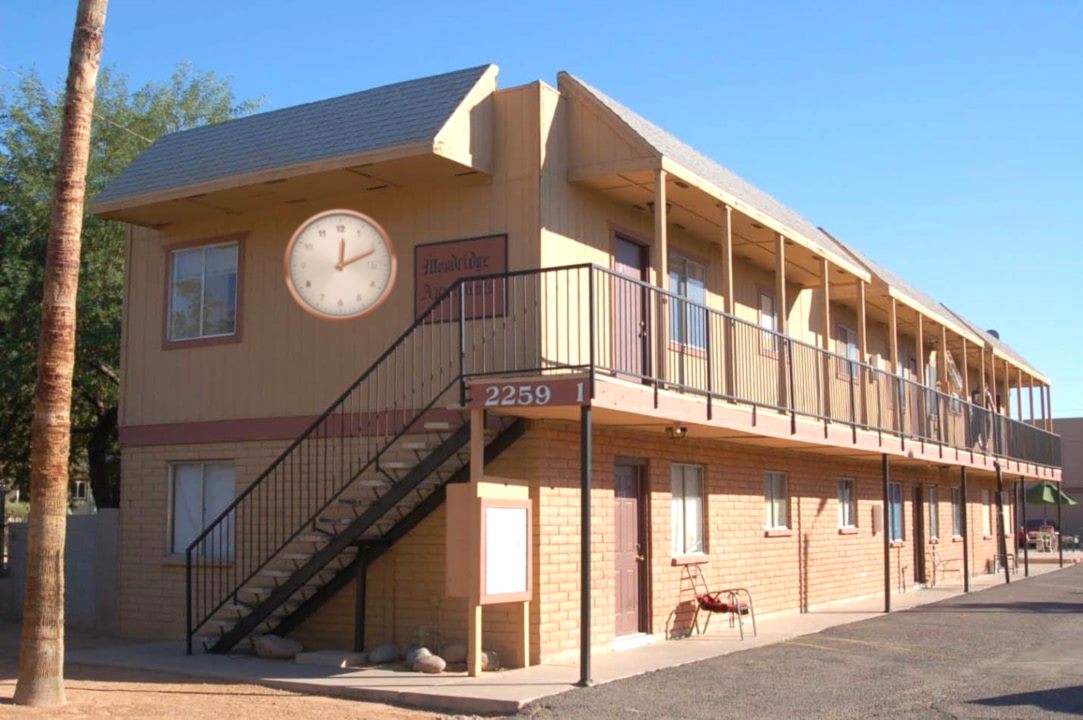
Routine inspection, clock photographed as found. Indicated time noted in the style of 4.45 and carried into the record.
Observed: 12.11
